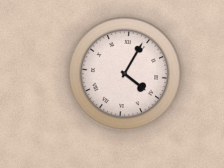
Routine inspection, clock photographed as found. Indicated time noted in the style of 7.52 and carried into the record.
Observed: 4.04
